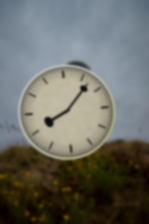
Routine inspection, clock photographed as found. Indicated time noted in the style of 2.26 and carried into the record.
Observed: 8.07
